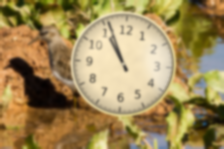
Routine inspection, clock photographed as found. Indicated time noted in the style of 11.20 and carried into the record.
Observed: 10.56
